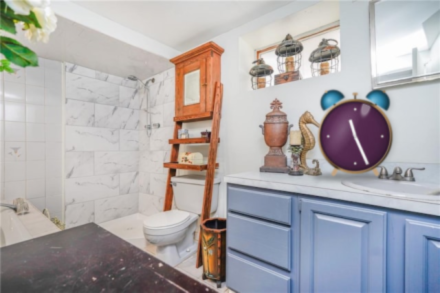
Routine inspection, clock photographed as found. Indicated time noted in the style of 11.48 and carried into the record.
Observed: 11.26
